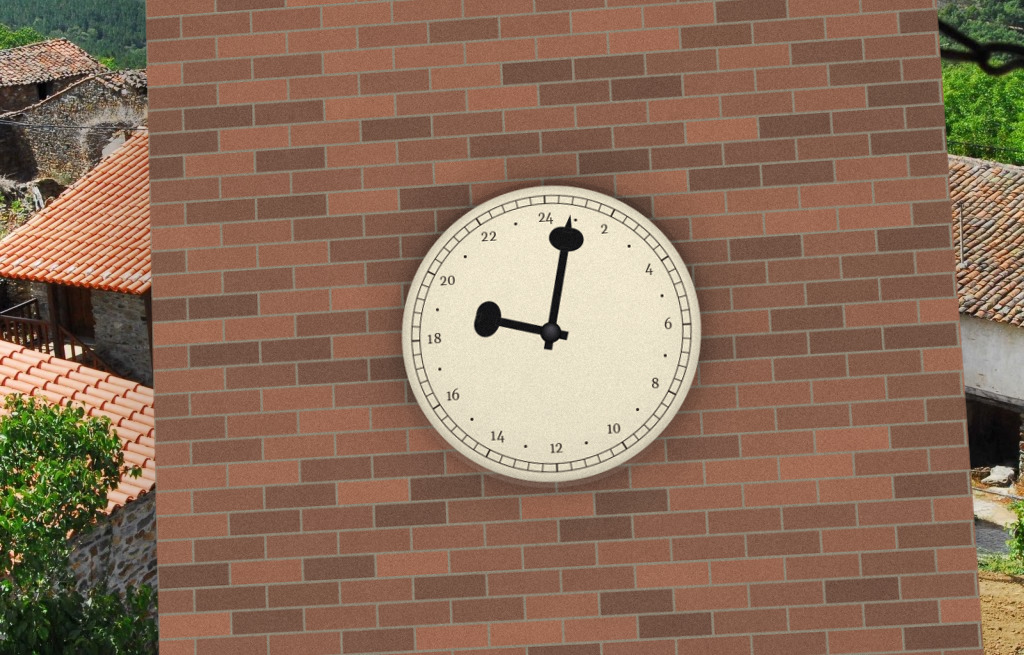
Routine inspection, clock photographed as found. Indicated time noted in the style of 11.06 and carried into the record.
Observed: 19.02
